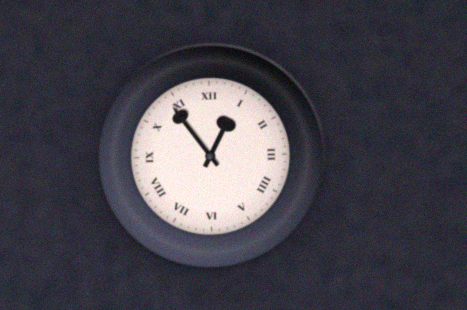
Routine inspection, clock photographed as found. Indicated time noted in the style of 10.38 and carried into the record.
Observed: 12.54
